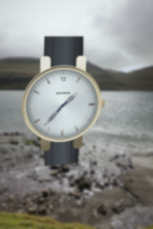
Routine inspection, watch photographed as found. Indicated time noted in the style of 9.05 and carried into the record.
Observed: 1.37
